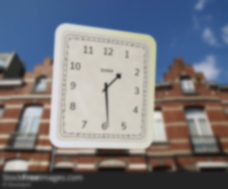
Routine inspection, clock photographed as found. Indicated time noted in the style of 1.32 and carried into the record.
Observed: 1.29
